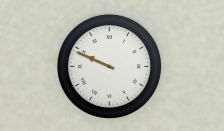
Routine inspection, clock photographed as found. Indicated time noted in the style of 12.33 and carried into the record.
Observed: 9.49
